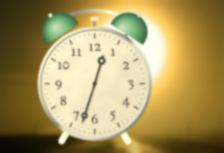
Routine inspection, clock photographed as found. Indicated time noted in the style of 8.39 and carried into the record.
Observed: 12.33
